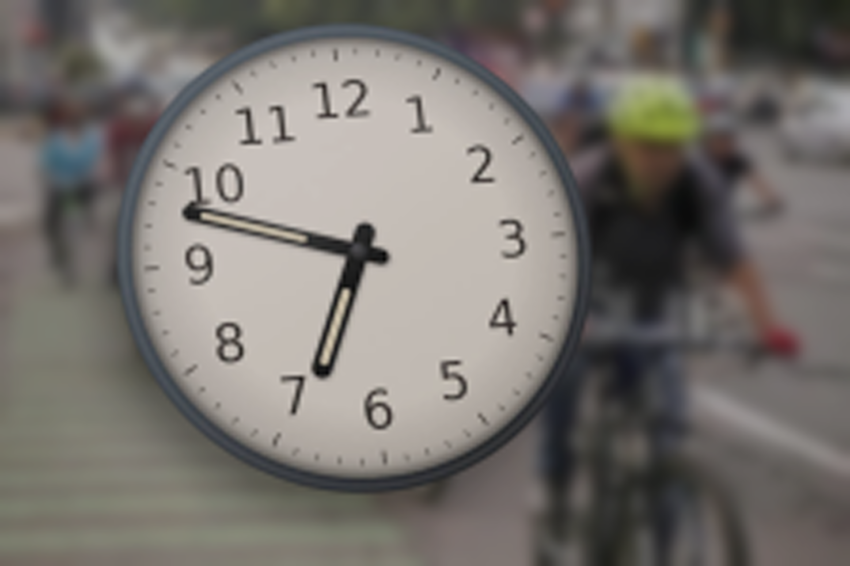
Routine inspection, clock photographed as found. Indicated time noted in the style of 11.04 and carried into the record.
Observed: 6.48
